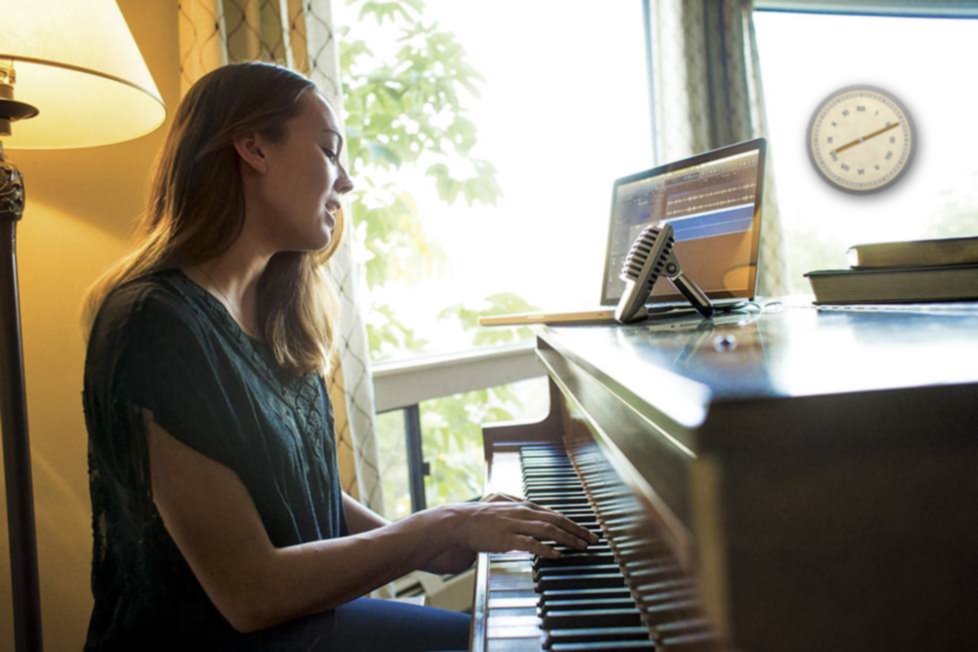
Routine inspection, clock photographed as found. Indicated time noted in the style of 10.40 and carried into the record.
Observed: 8.11
